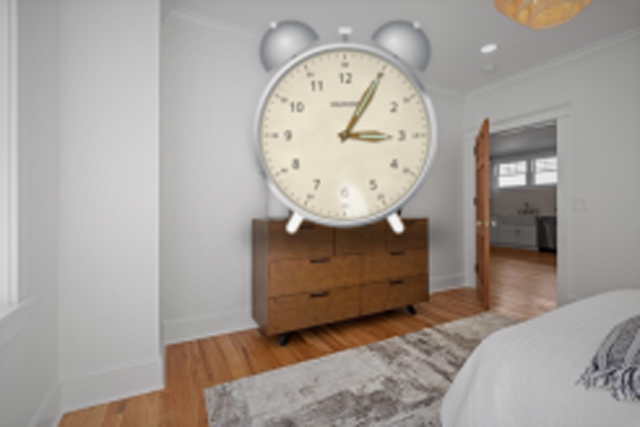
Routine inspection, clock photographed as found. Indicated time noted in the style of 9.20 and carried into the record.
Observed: 3.05
